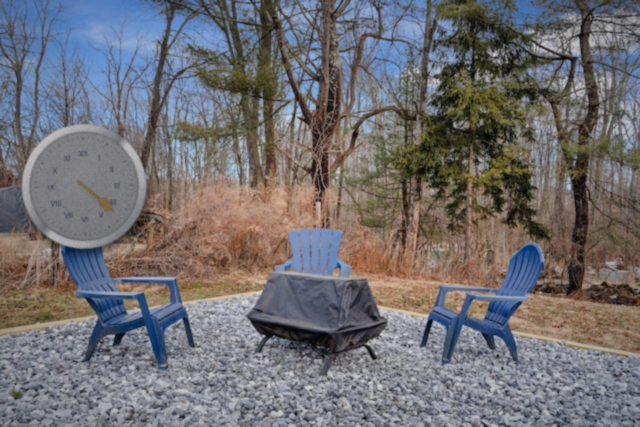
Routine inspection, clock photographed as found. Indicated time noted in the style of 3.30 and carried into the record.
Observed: 4.22
